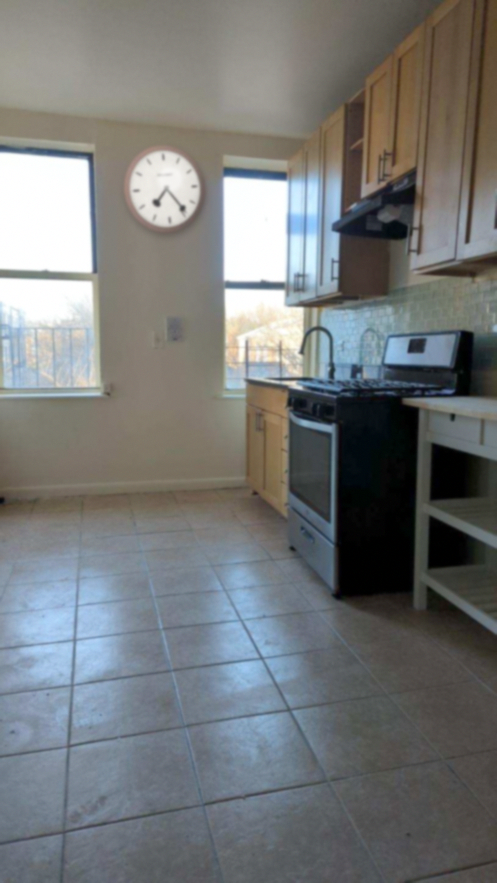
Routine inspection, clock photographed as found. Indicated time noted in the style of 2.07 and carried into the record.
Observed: 7.24
